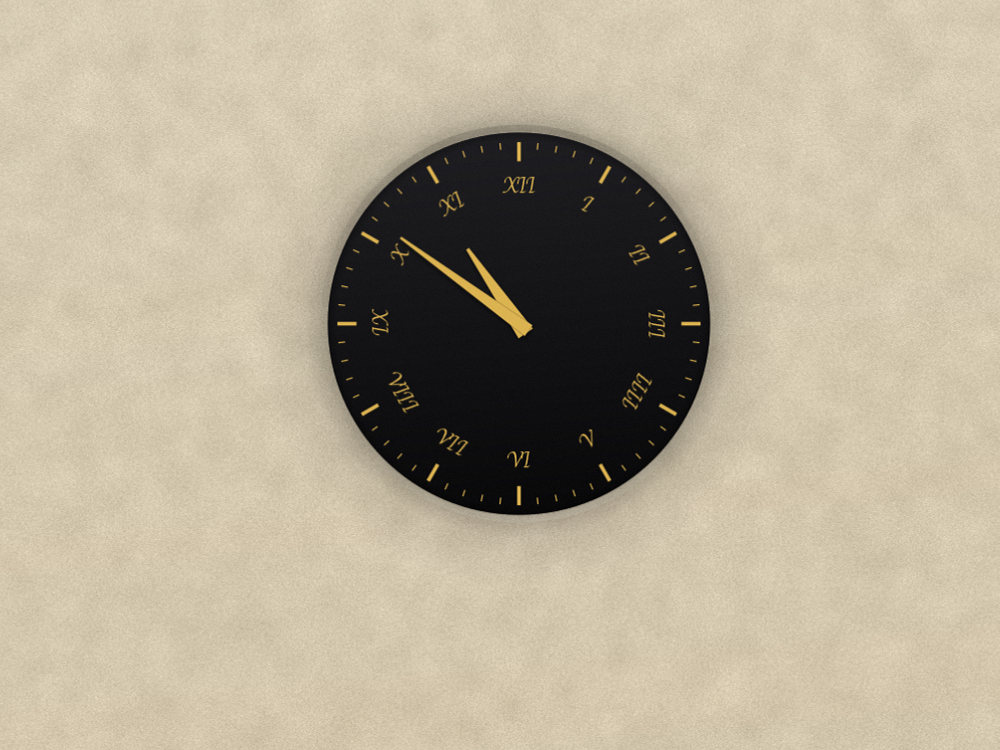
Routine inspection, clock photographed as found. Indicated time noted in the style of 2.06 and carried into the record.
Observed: 10.51
